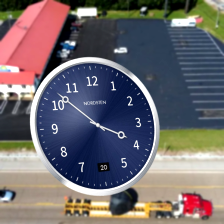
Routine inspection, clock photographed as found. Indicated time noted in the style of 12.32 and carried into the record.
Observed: 3.52
